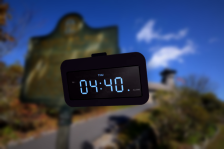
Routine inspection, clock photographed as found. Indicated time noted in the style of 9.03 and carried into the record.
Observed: 4.40
